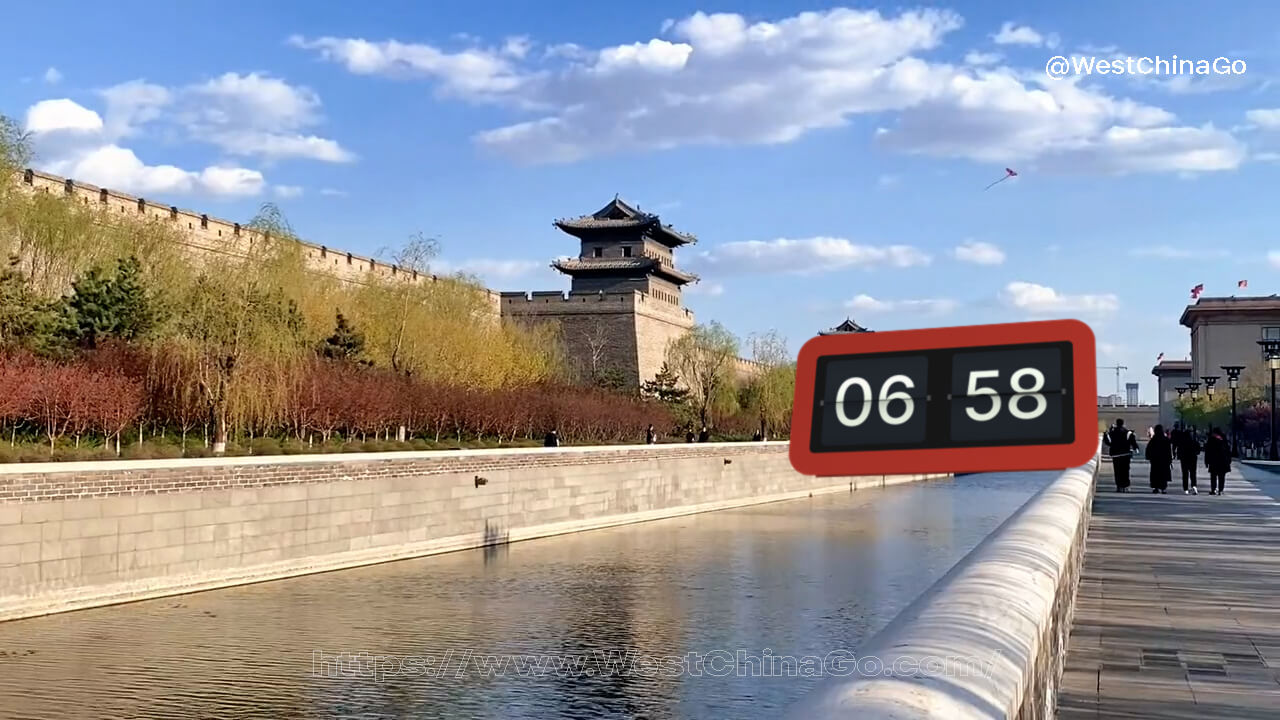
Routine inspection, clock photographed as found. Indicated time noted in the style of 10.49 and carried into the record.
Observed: 6.58
